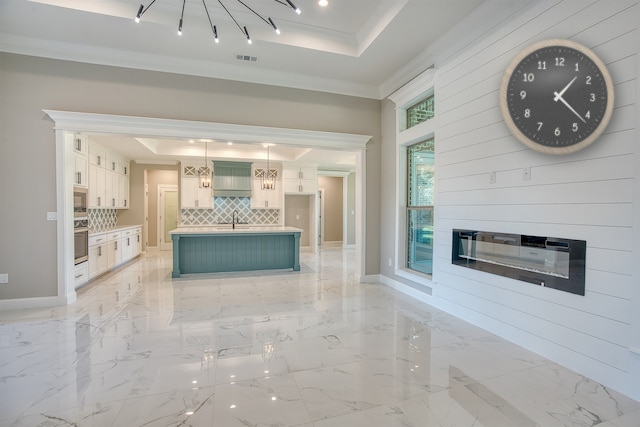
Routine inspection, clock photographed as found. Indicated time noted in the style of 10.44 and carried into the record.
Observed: 1.22
